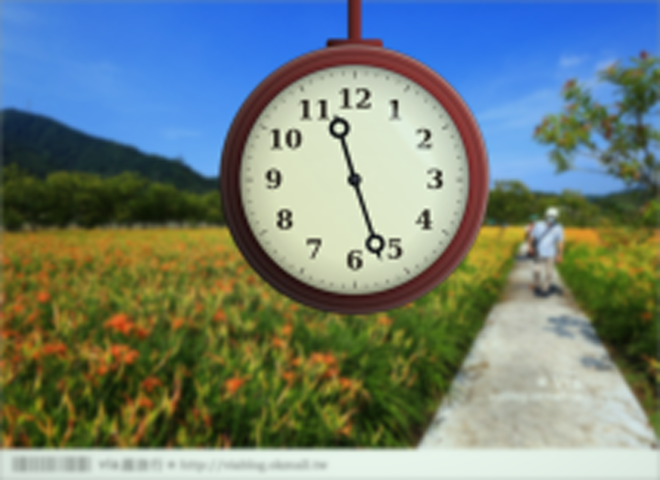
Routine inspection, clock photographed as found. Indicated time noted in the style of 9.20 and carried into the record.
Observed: 11.27
